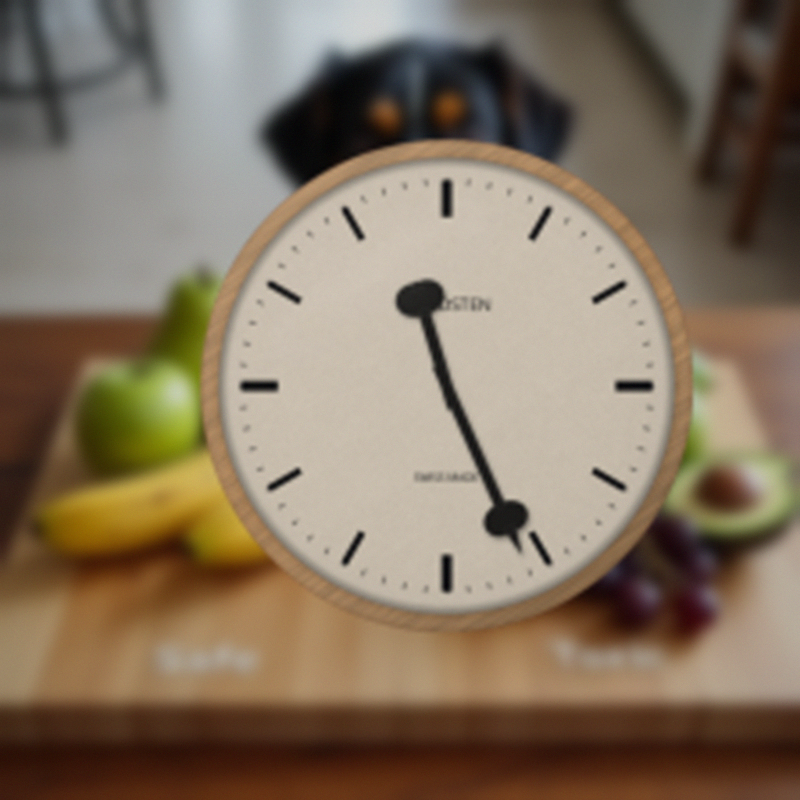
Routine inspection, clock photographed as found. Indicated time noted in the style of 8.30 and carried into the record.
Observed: 11.26
